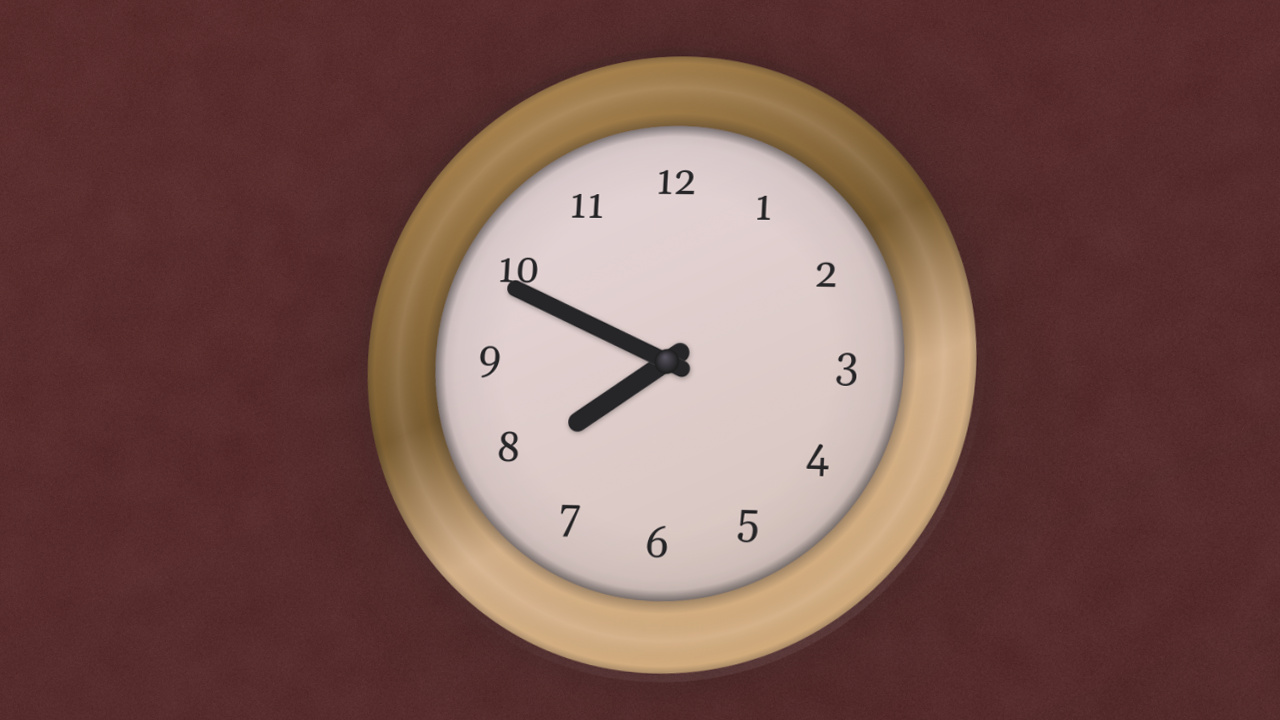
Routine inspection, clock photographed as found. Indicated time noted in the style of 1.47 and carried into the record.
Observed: 7.49
